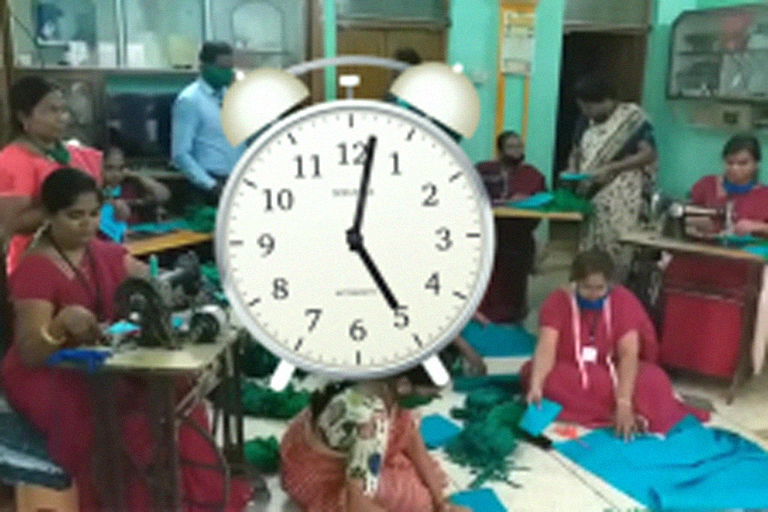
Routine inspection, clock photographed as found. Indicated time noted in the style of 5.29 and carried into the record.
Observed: 5.02
